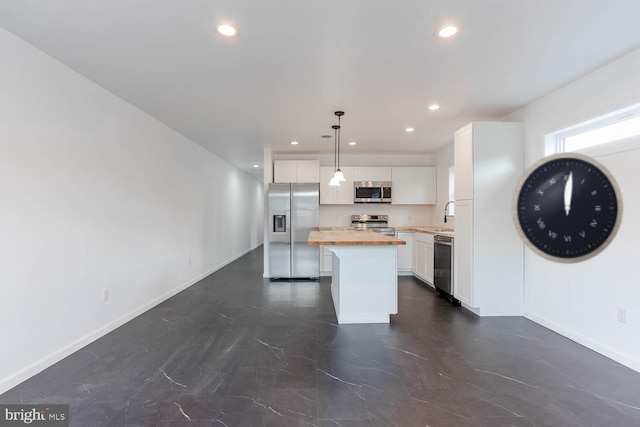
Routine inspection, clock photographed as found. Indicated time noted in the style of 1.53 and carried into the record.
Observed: 12.01
